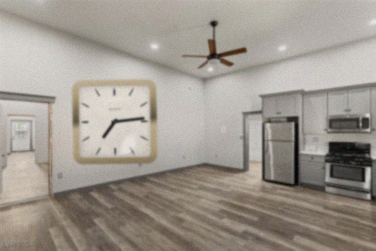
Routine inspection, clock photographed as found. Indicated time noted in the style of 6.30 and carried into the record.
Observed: 7.14
